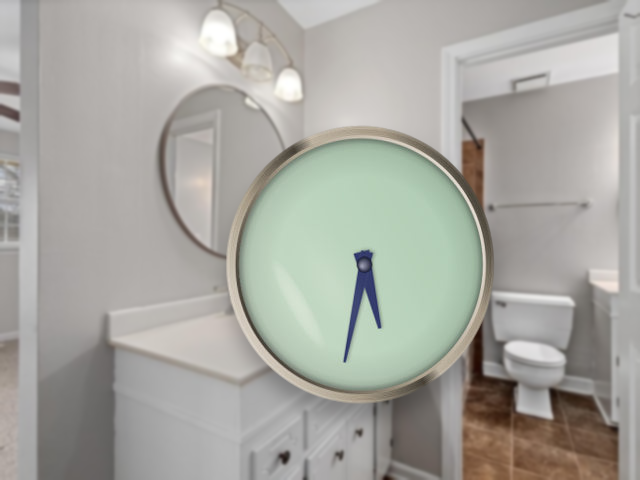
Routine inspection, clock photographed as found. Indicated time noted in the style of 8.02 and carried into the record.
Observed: 5.32
